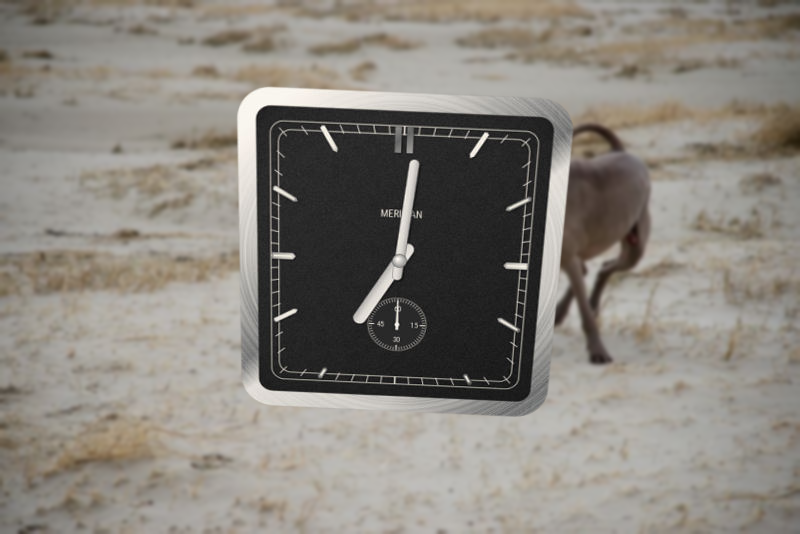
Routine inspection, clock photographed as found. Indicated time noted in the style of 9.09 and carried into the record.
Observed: 7.01
